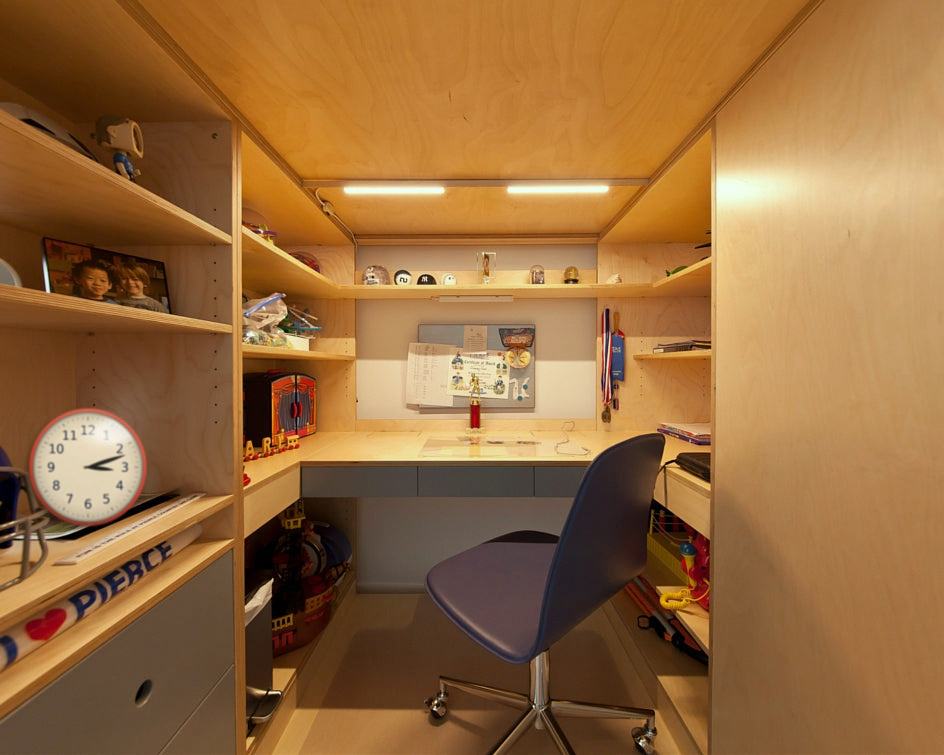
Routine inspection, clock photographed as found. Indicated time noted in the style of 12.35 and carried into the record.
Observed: 3.12
